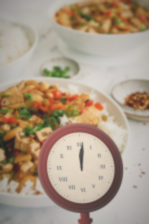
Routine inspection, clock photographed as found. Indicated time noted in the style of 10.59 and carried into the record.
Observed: 12.01
